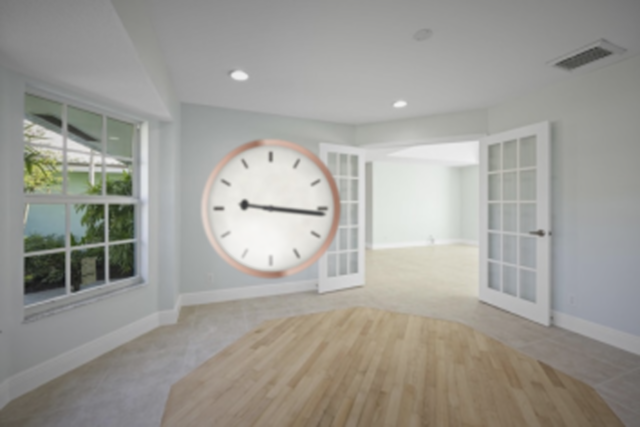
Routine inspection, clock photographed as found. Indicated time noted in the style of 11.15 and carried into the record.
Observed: 9.16
